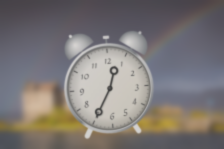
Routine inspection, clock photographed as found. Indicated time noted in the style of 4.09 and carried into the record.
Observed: 12.35
